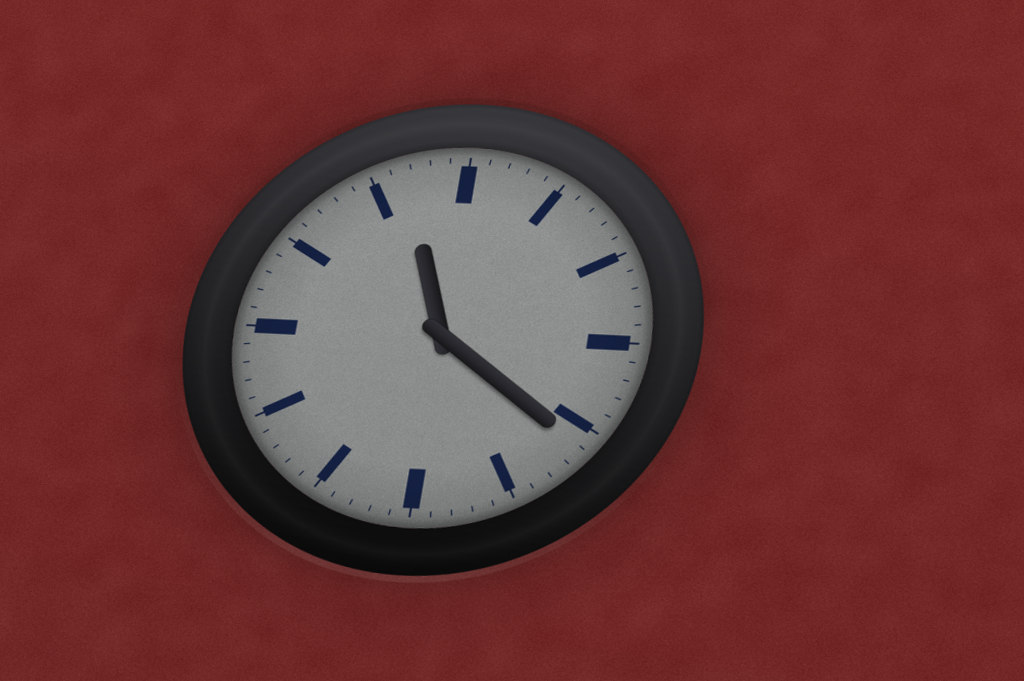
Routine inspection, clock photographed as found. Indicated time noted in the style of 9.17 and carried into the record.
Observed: 11.21
